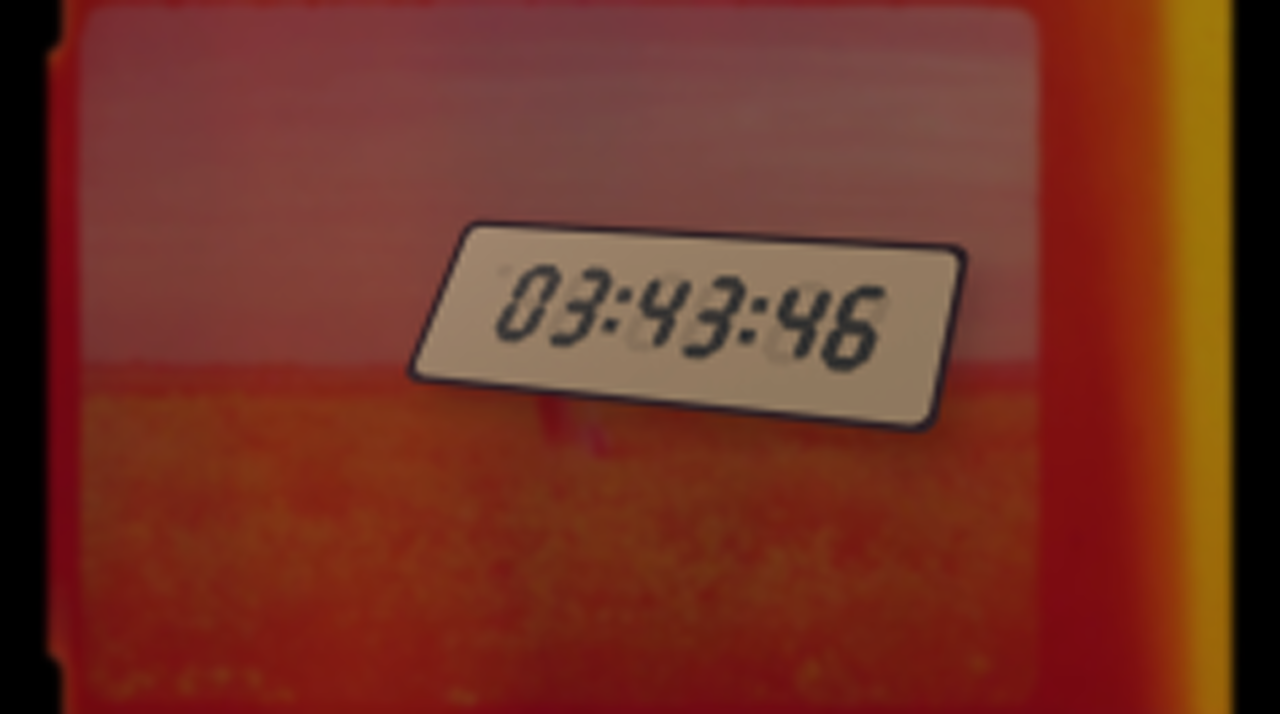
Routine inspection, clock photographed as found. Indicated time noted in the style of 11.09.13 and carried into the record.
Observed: 3.43.46
